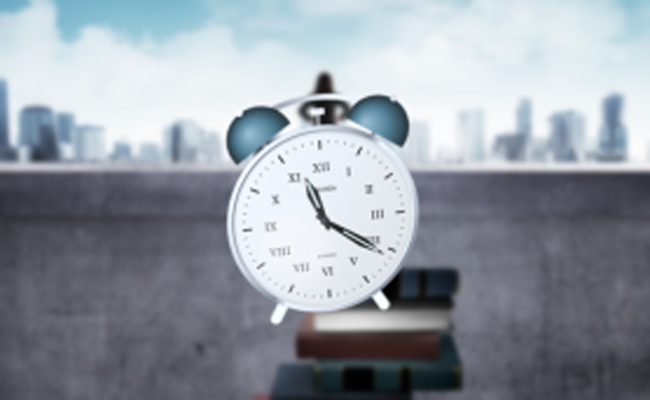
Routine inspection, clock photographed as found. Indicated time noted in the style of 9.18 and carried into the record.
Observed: 11.21
